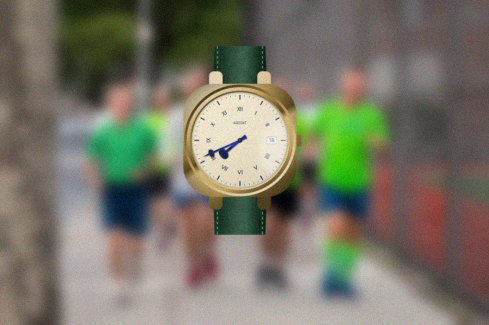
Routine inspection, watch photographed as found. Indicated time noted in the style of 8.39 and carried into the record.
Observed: 7.41
